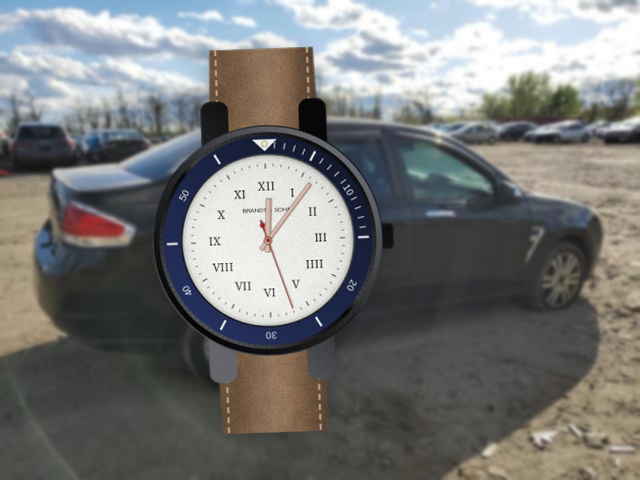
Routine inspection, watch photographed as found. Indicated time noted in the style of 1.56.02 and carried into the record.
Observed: 12.06.27
